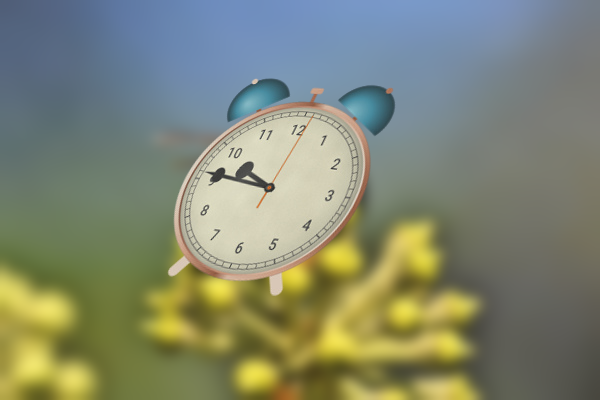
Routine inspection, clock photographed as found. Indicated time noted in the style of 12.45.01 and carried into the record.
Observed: 9.46.01
